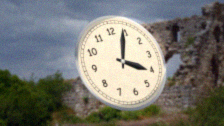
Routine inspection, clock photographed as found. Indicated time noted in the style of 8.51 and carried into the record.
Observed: 4.04
